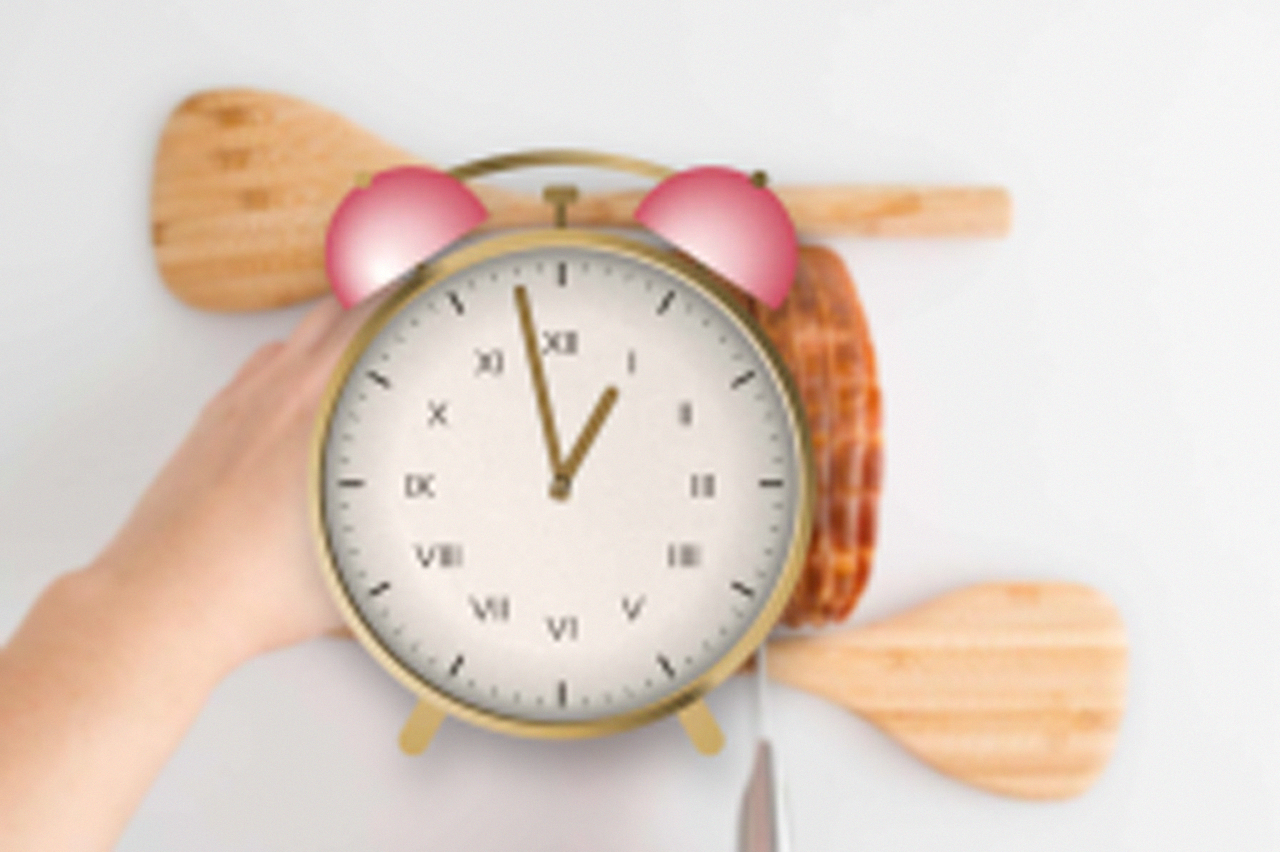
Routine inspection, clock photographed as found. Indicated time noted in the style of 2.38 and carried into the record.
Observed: 12.58
